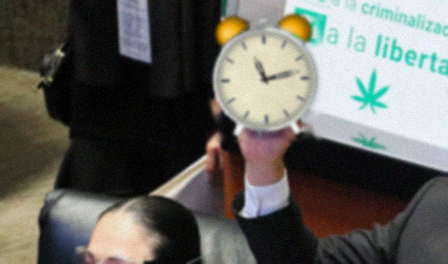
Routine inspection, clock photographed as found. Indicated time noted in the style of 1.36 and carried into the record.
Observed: 11.13
